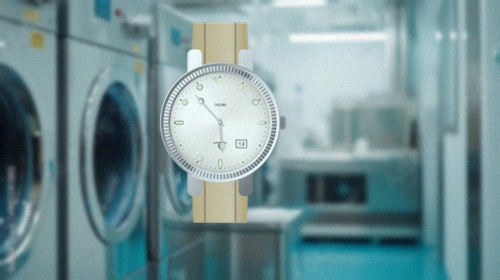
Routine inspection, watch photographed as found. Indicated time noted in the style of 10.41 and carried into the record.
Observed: 5.53
